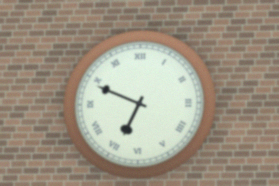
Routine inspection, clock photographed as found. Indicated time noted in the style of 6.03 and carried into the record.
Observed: 6.49
